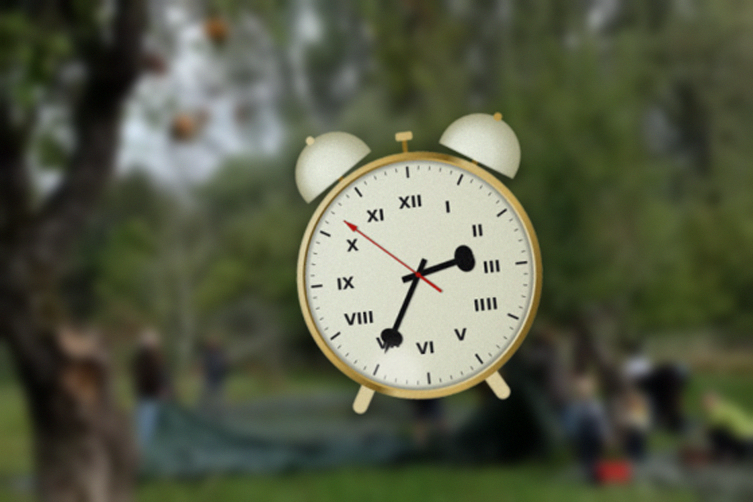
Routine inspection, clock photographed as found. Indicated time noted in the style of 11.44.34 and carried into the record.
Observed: 2.34.52
